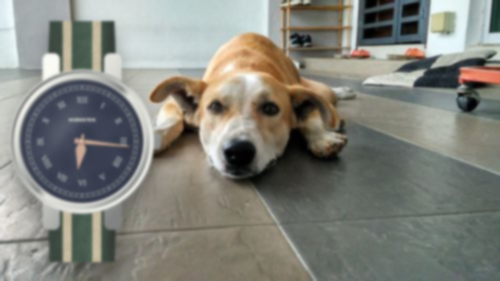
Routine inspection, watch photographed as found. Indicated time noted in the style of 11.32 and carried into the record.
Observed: 6.16
